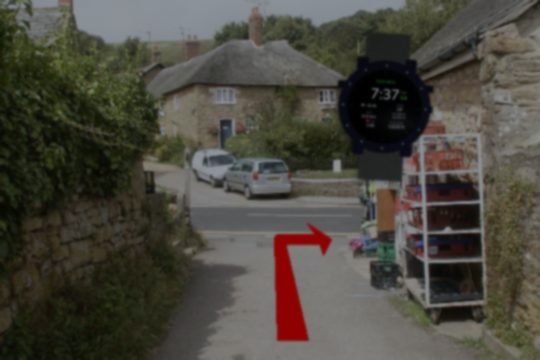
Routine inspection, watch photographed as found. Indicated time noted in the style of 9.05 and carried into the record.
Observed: 7.37
